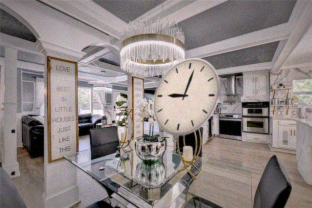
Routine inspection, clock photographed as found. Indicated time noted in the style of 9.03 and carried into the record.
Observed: 9.02
